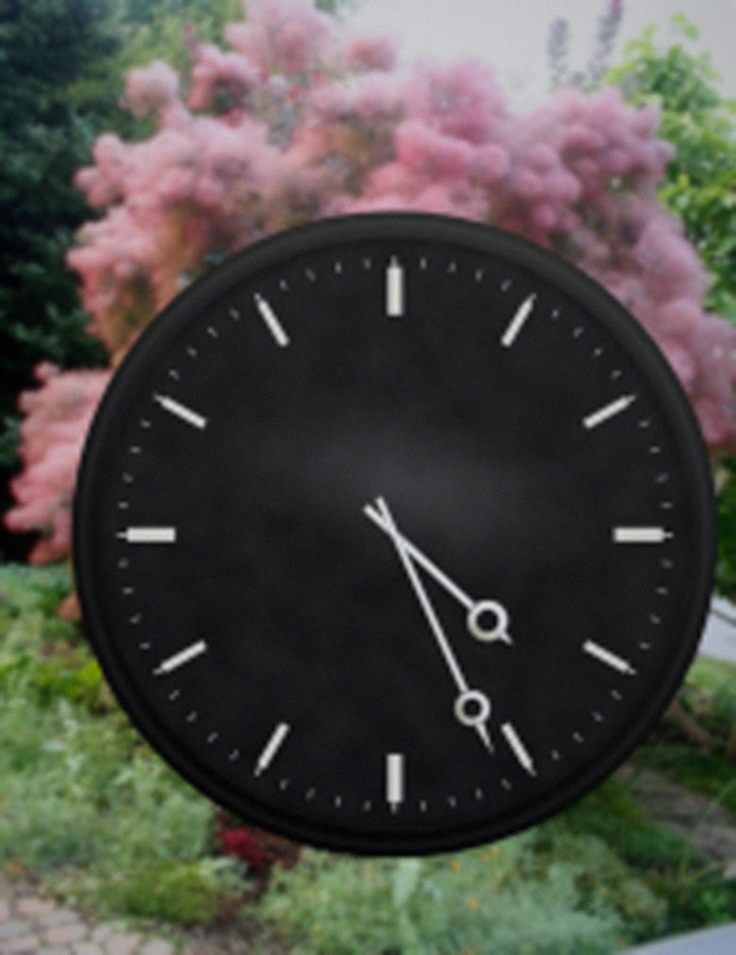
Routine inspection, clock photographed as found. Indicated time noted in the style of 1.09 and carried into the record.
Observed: 4.26
